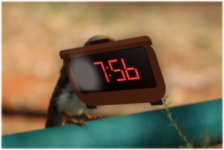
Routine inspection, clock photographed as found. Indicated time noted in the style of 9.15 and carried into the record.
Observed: 7.56
